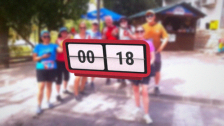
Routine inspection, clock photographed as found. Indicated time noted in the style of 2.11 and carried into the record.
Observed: 0.18
